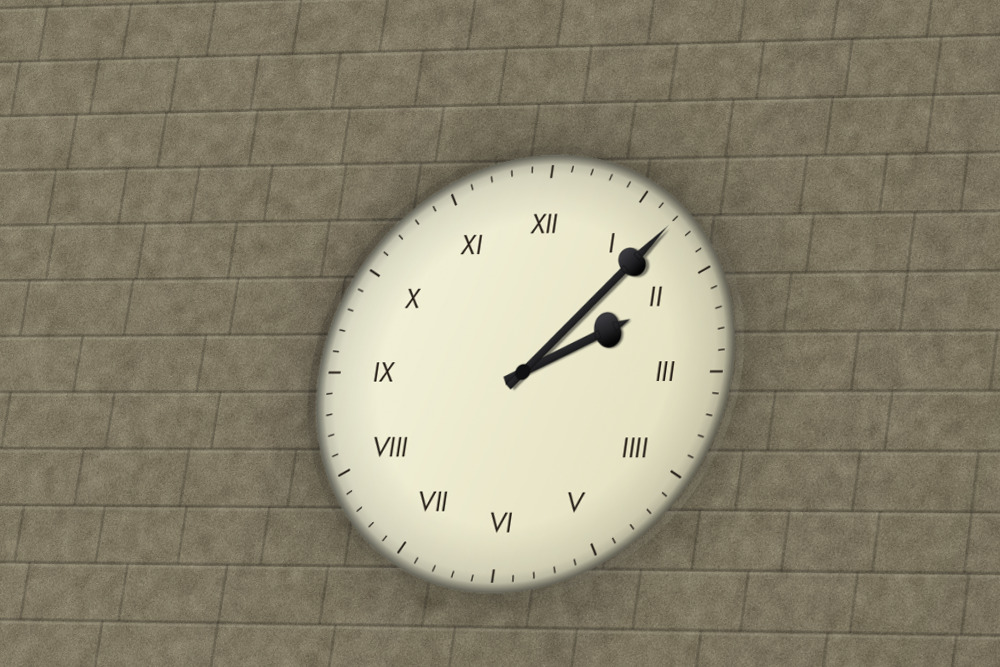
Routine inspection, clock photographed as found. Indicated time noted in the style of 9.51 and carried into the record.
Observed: 2.07
